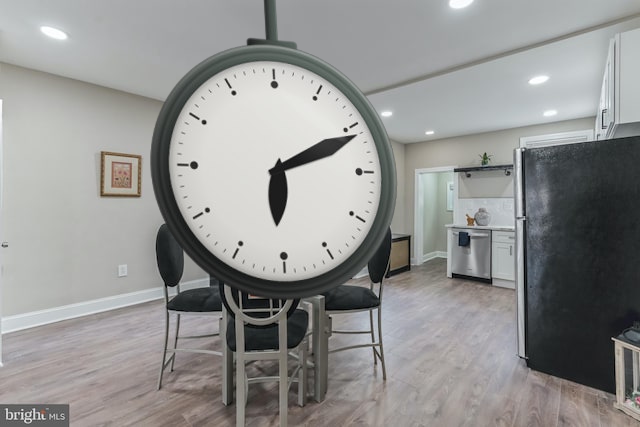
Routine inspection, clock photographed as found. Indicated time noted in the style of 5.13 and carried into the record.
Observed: 6.11
